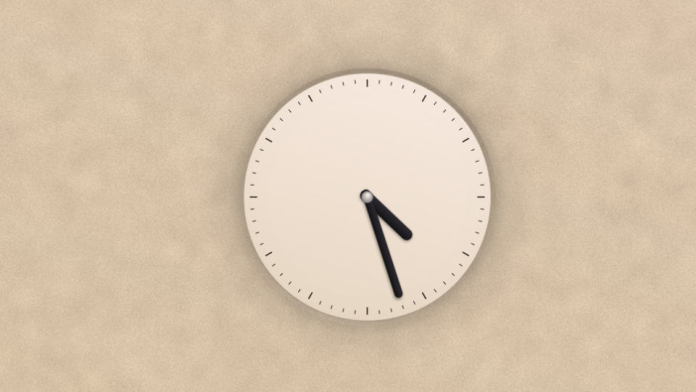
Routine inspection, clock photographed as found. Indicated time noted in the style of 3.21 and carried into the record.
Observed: 4.27
